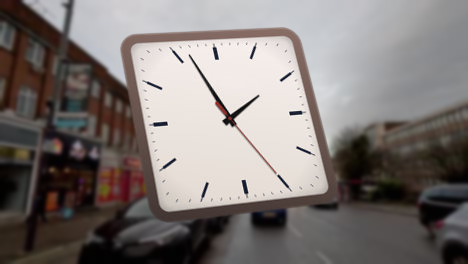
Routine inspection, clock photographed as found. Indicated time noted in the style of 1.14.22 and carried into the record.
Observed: 1.56.25
